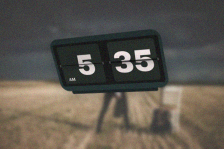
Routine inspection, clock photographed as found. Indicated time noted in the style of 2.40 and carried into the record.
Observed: 5.35
